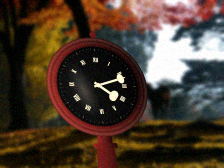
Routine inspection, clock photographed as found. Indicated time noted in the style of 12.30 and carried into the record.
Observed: 4.12
